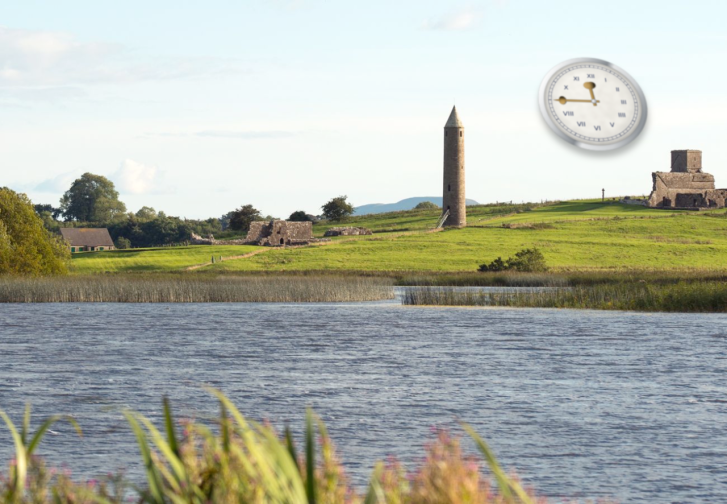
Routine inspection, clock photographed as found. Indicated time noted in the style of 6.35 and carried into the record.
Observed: 11.45
